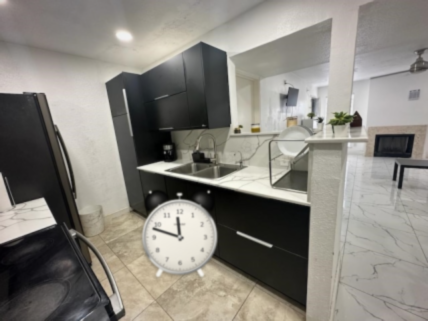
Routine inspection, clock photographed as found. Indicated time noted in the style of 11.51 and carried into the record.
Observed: 11.48
